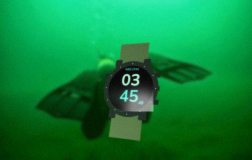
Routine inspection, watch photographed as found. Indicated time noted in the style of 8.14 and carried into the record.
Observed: 3.45
